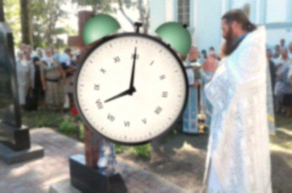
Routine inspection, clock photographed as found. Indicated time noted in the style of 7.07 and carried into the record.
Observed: 8.00
